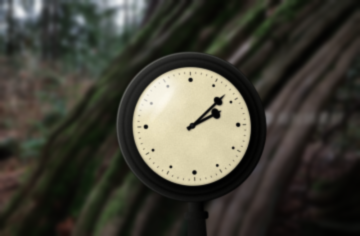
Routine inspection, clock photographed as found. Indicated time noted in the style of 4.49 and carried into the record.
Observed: 2.08
